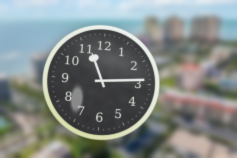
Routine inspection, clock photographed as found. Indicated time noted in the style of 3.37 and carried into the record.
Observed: 11.14
